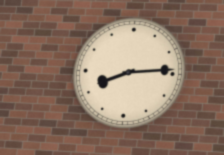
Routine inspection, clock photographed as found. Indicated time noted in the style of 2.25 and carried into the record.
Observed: 8.14
